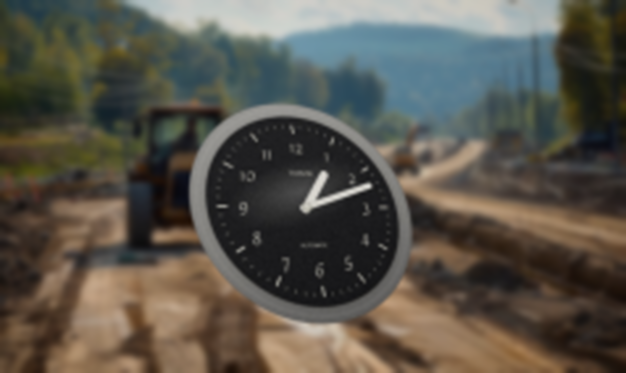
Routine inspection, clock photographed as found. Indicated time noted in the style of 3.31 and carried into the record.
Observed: 1.12
